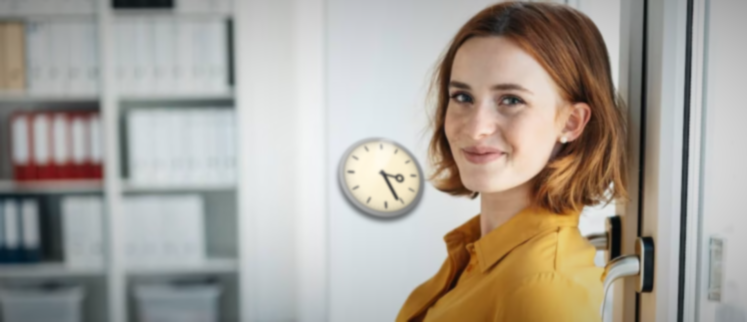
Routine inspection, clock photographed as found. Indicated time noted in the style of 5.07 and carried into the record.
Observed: 3.26
